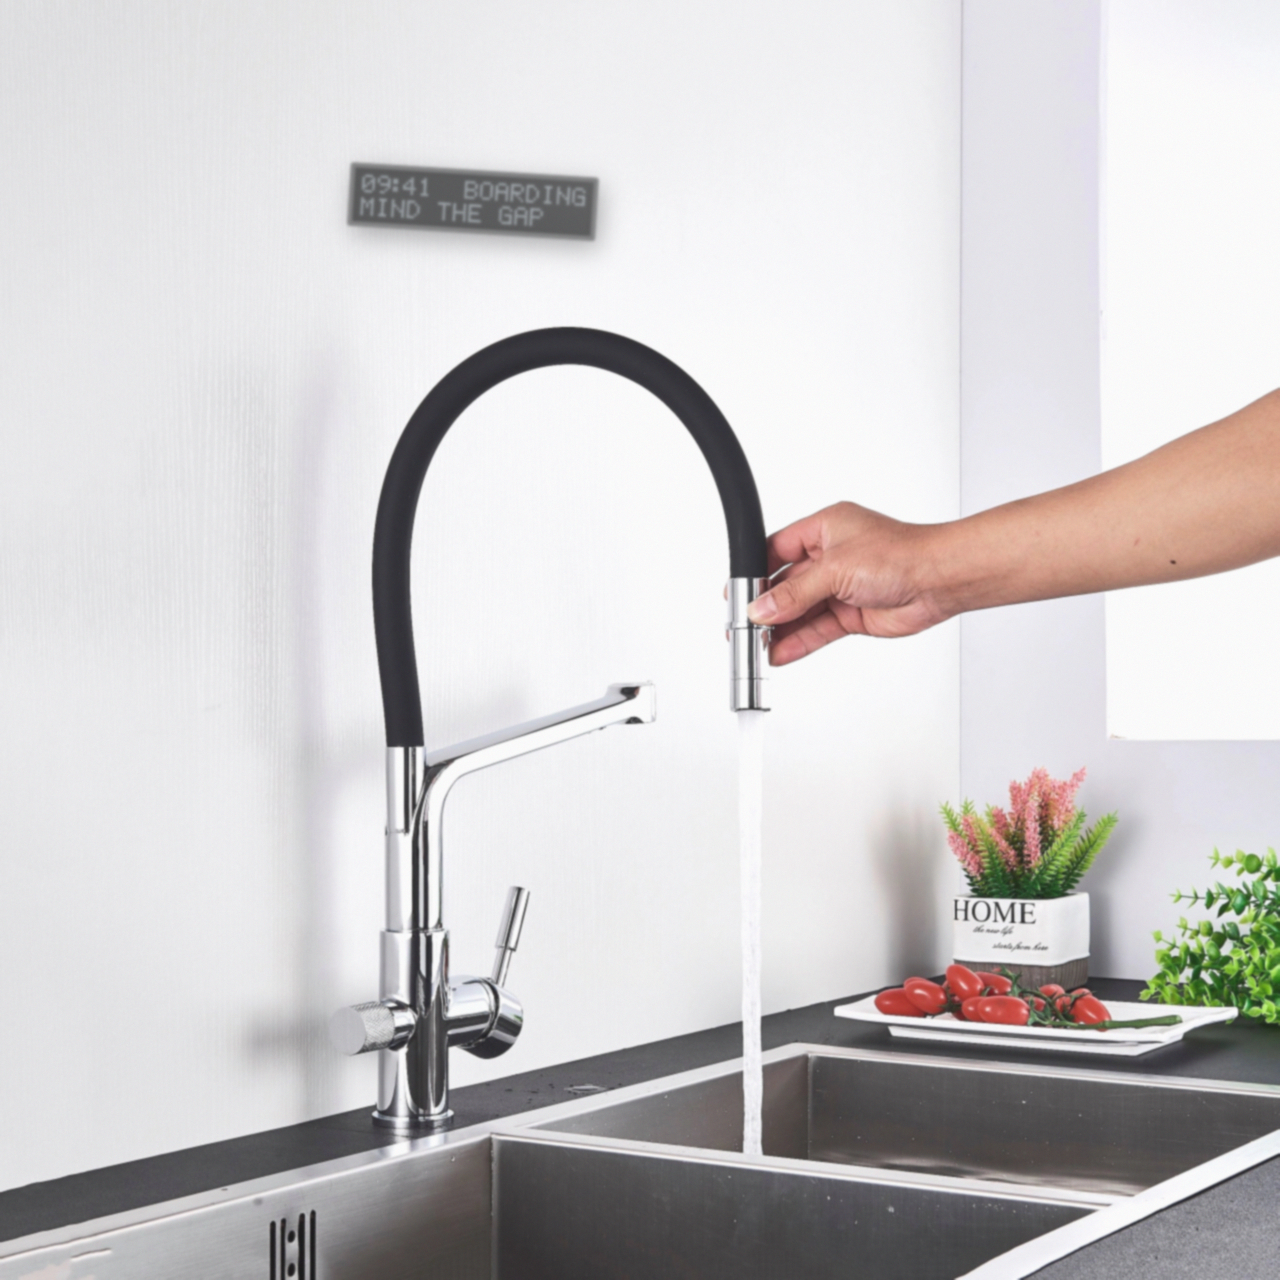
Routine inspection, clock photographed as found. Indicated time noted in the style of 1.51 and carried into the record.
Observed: 9.41
